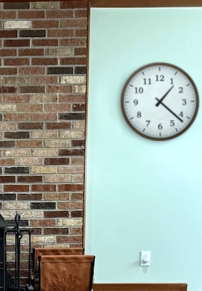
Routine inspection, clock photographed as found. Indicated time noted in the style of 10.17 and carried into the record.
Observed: 1.22
